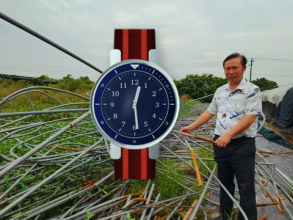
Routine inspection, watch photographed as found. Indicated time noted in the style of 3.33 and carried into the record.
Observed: 12.29
